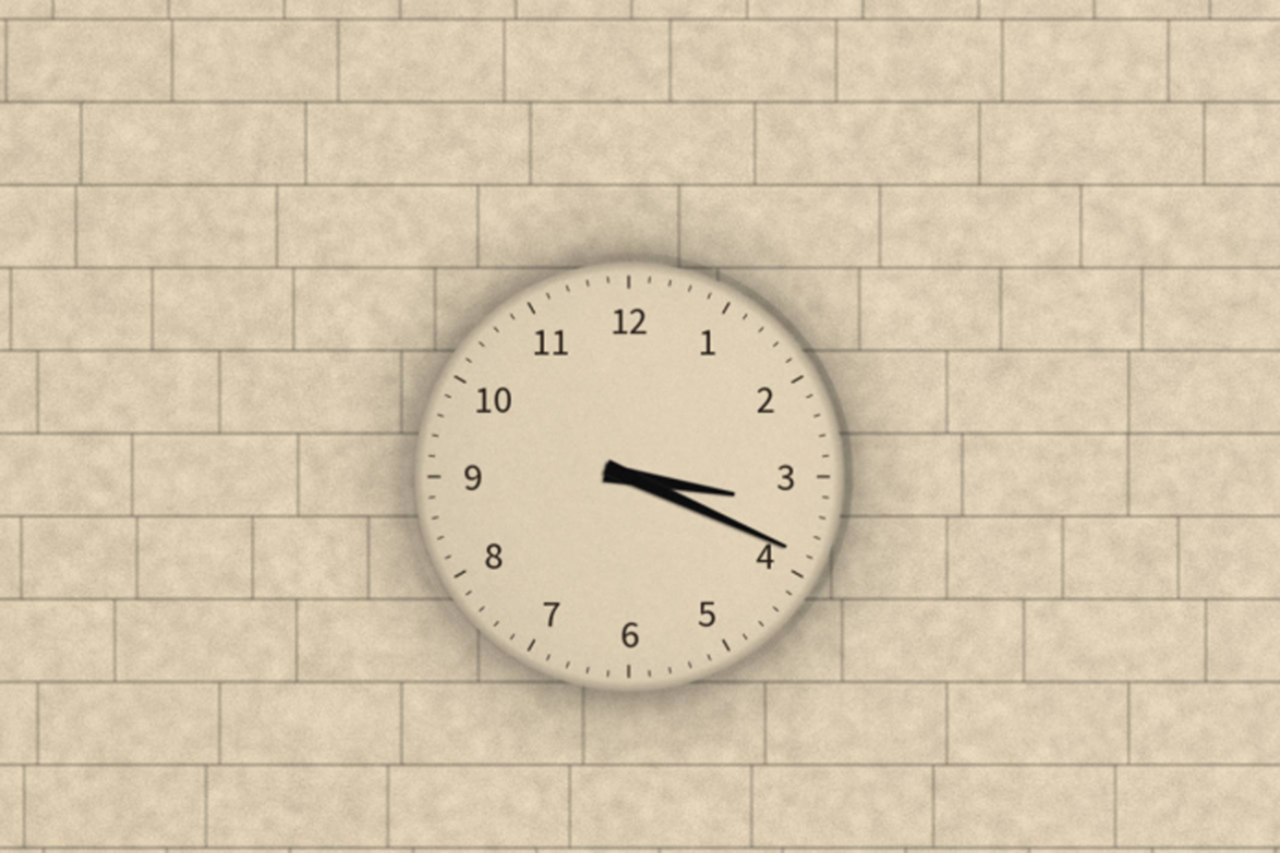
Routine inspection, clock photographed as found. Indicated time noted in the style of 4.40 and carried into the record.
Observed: 3.19
